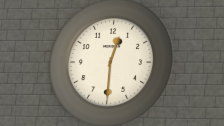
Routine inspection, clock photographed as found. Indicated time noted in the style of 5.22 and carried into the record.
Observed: 12.30
